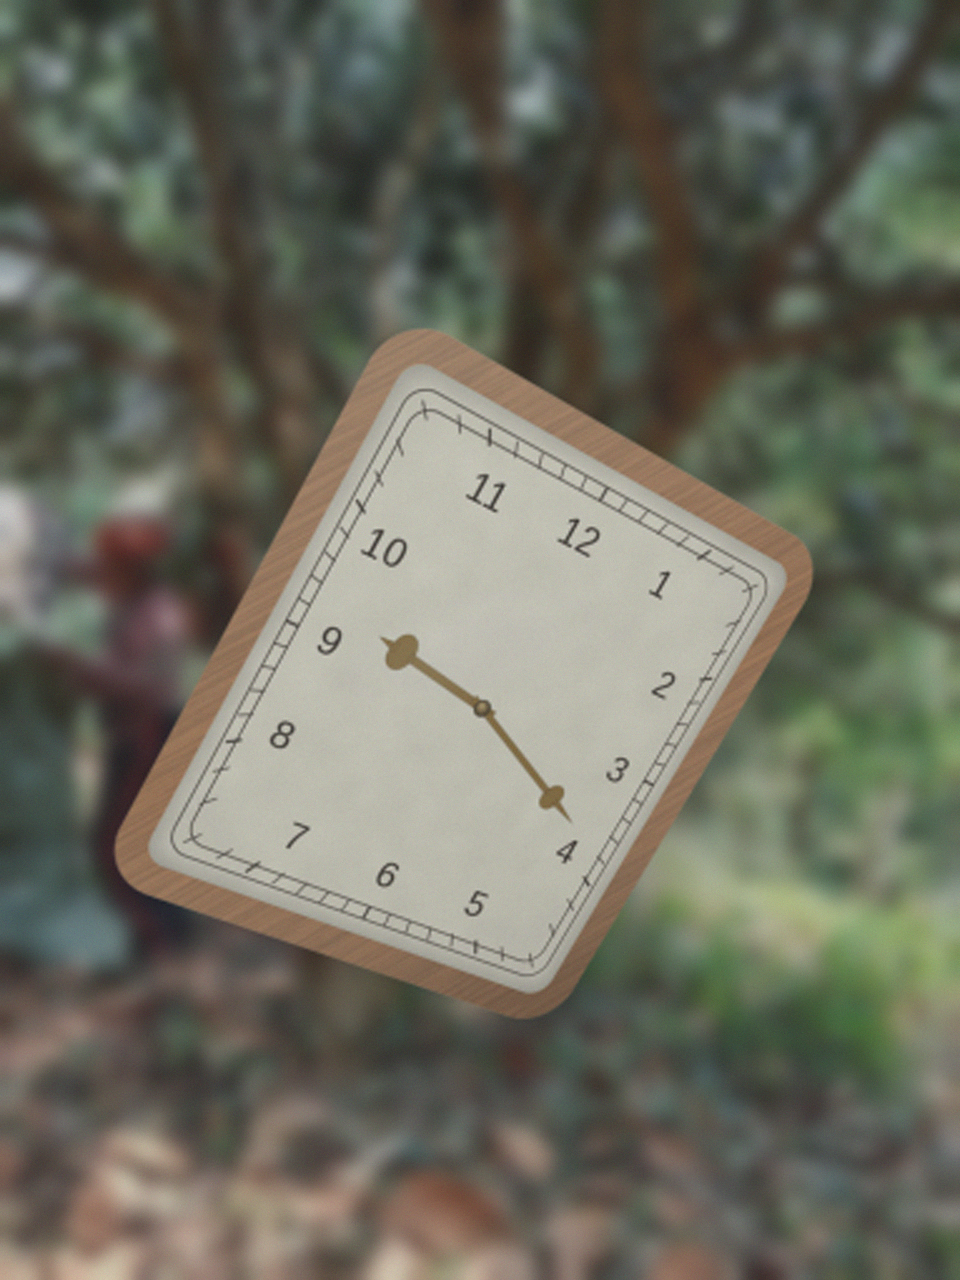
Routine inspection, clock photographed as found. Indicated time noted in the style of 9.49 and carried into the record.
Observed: 9.19
